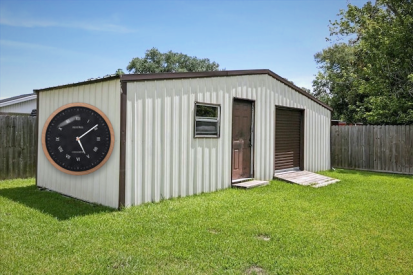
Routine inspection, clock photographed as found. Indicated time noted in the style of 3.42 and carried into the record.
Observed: 5.09
